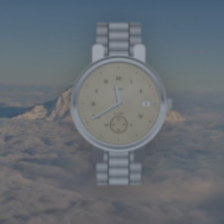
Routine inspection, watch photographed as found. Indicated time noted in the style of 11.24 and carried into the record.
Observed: 11.40
